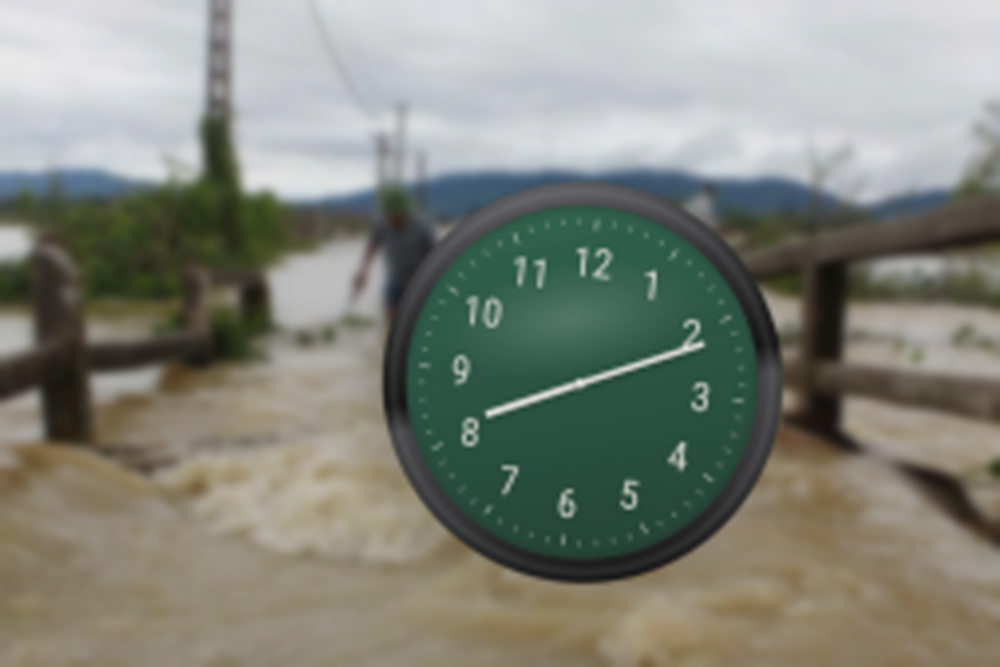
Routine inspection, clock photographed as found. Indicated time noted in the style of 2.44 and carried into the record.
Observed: 8.11
